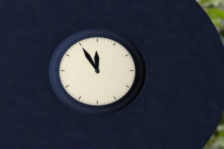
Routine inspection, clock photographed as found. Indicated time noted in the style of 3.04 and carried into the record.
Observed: 11.55
